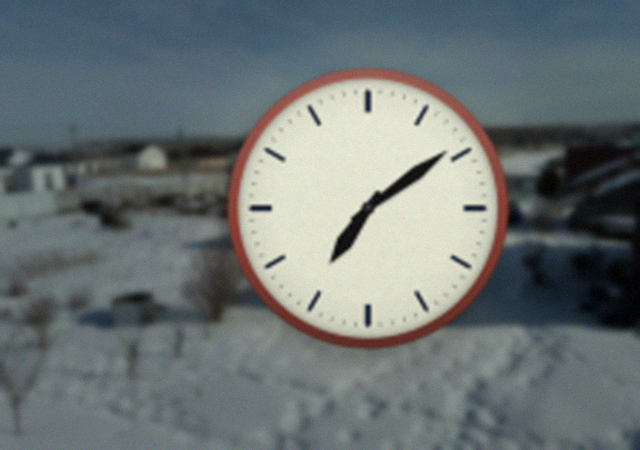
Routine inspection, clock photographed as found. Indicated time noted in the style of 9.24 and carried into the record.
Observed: 7.09
